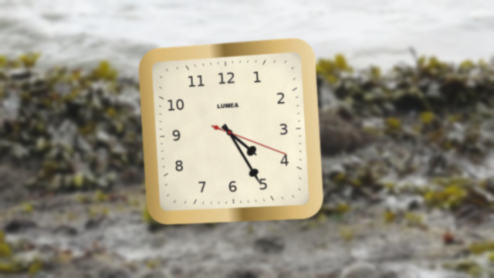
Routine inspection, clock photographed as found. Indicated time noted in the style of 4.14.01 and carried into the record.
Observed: 4.25.19
